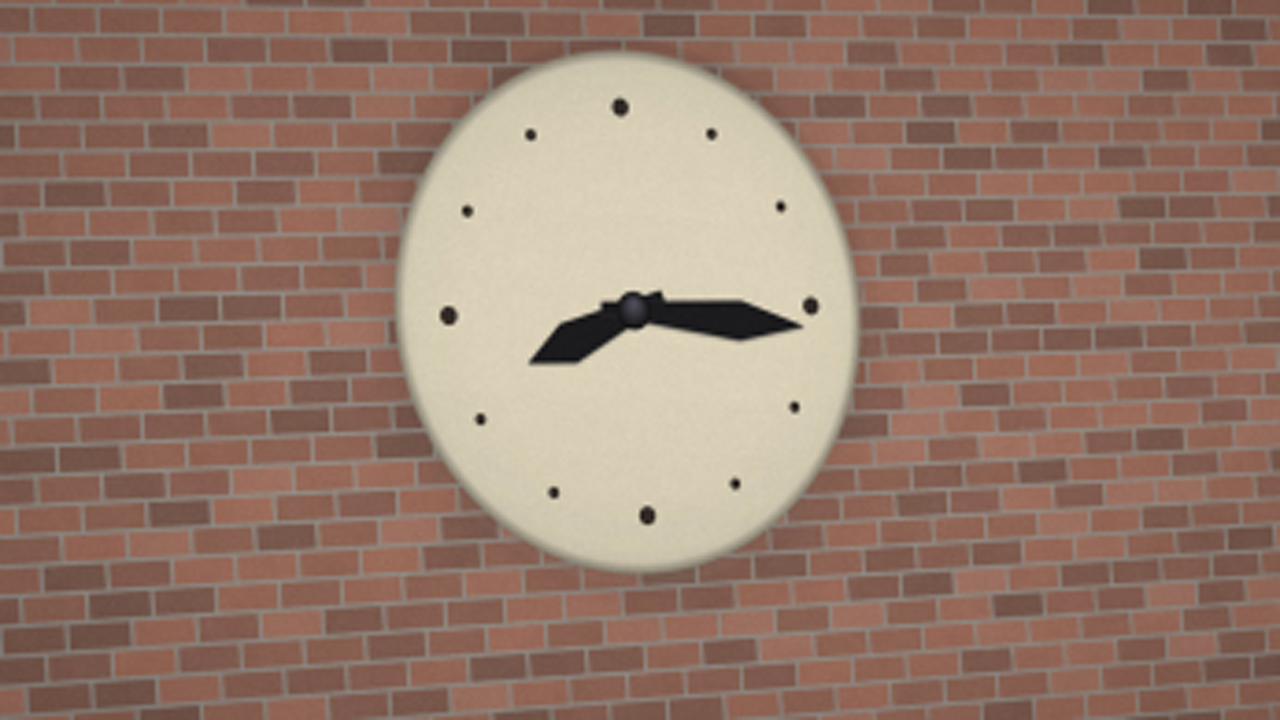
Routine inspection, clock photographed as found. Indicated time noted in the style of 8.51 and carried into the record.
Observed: 8.16
